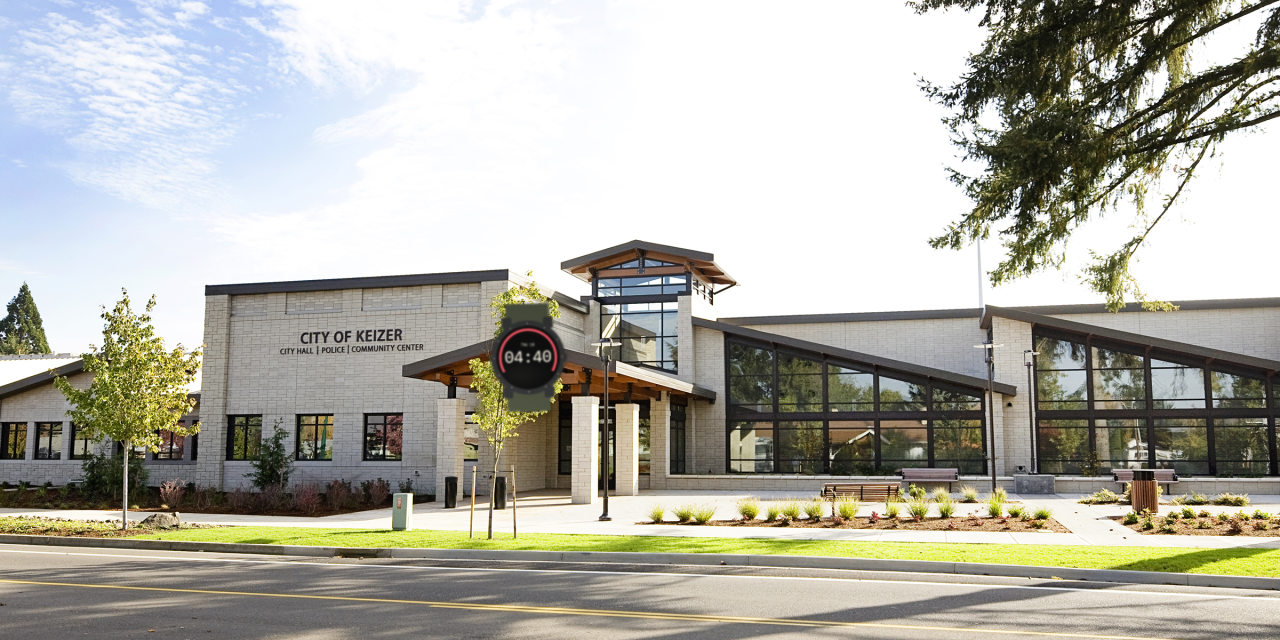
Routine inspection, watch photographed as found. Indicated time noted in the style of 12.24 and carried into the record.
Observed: 4.40
